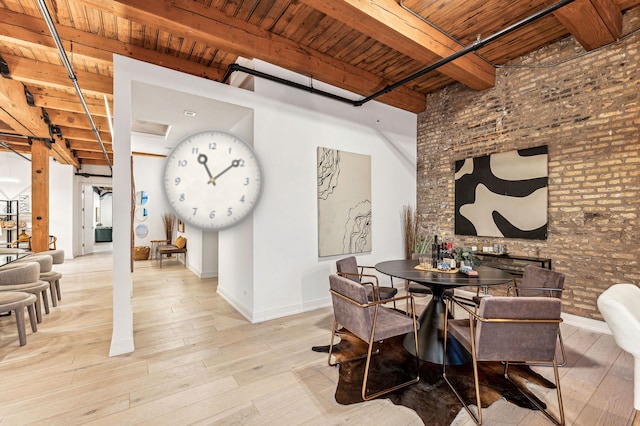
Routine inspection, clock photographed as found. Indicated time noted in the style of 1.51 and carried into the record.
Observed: 11.09
